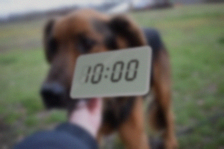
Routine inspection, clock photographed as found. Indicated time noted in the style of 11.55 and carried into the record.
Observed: 10.00
